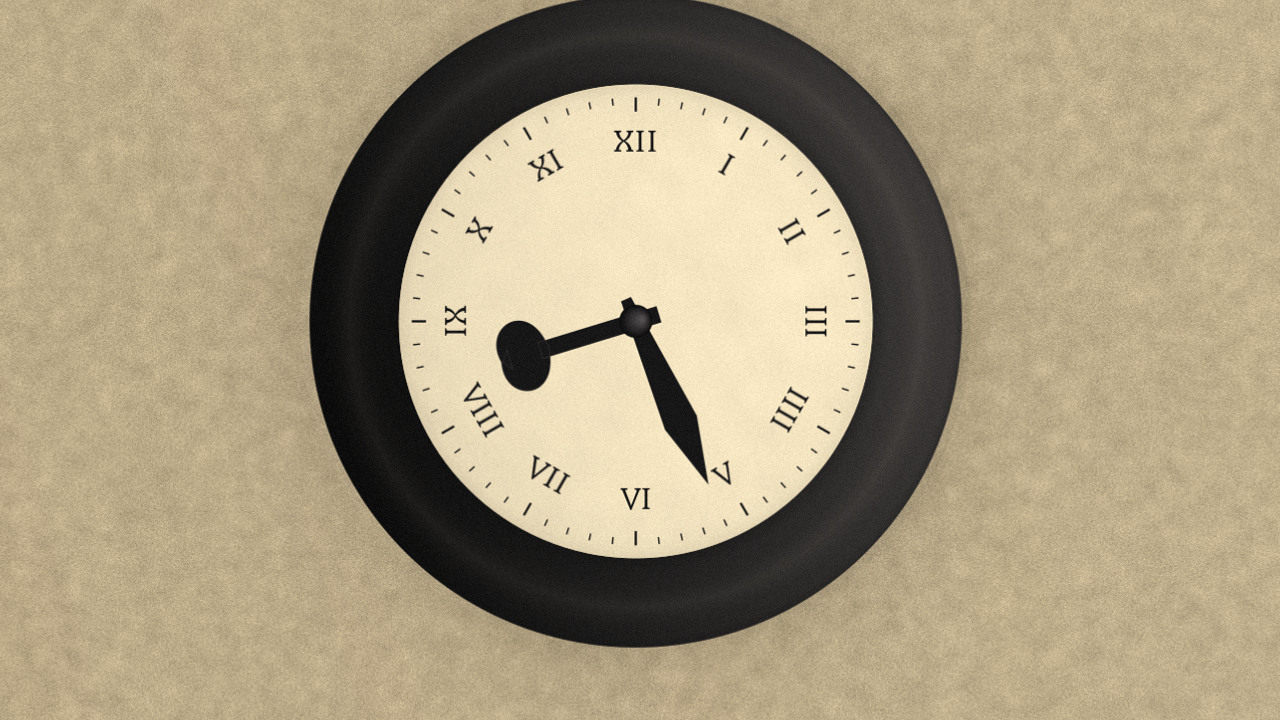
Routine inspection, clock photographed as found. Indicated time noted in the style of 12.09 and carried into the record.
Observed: 8.26
